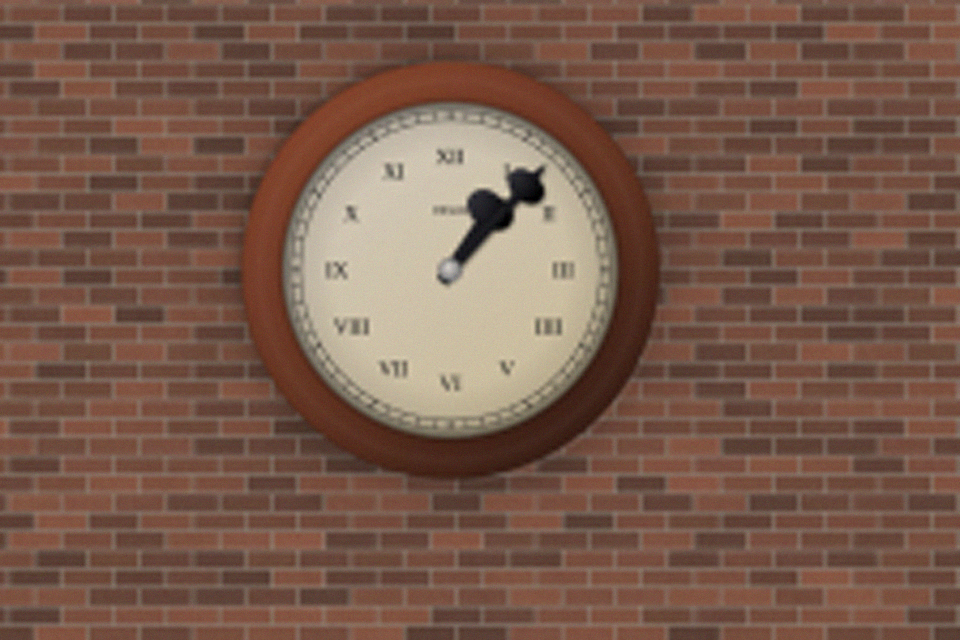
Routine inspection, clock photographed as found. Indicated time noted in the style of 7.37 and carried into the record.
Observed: 1.07
